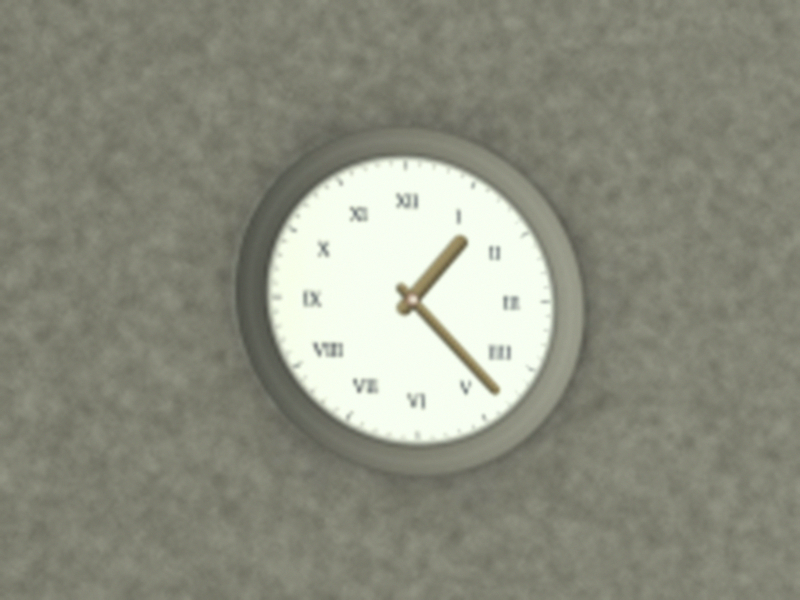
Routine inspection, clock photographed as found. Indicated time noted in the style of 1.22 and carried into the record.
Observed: 1.23
